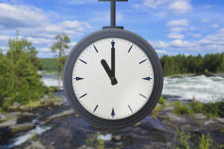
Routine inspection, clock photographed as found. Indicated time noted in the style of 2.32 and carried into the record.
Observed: 11.00
